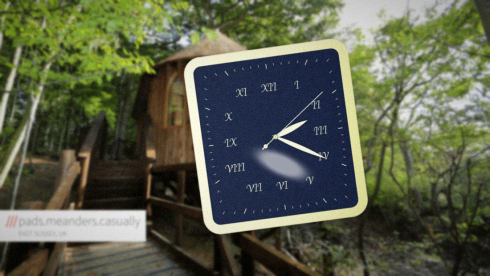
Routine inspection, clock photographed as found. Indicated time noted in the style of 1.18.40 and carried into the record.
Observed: 2.20.09
